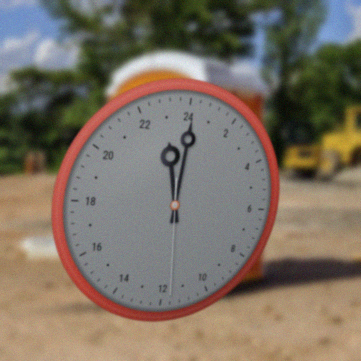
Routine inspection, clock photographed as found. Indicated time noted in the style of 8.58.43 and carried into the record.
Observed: 23.00.29
